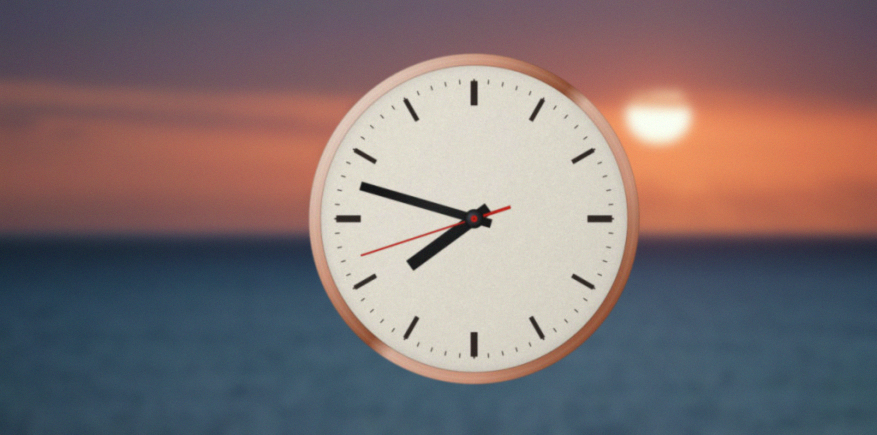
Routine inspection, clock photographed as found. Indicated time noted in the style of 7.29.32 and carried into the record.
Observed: 7.47.42
